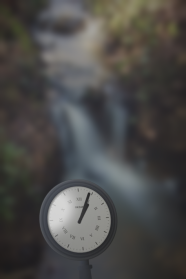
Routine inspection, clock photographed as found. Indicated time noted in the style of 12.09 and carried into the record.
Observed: 1.04
